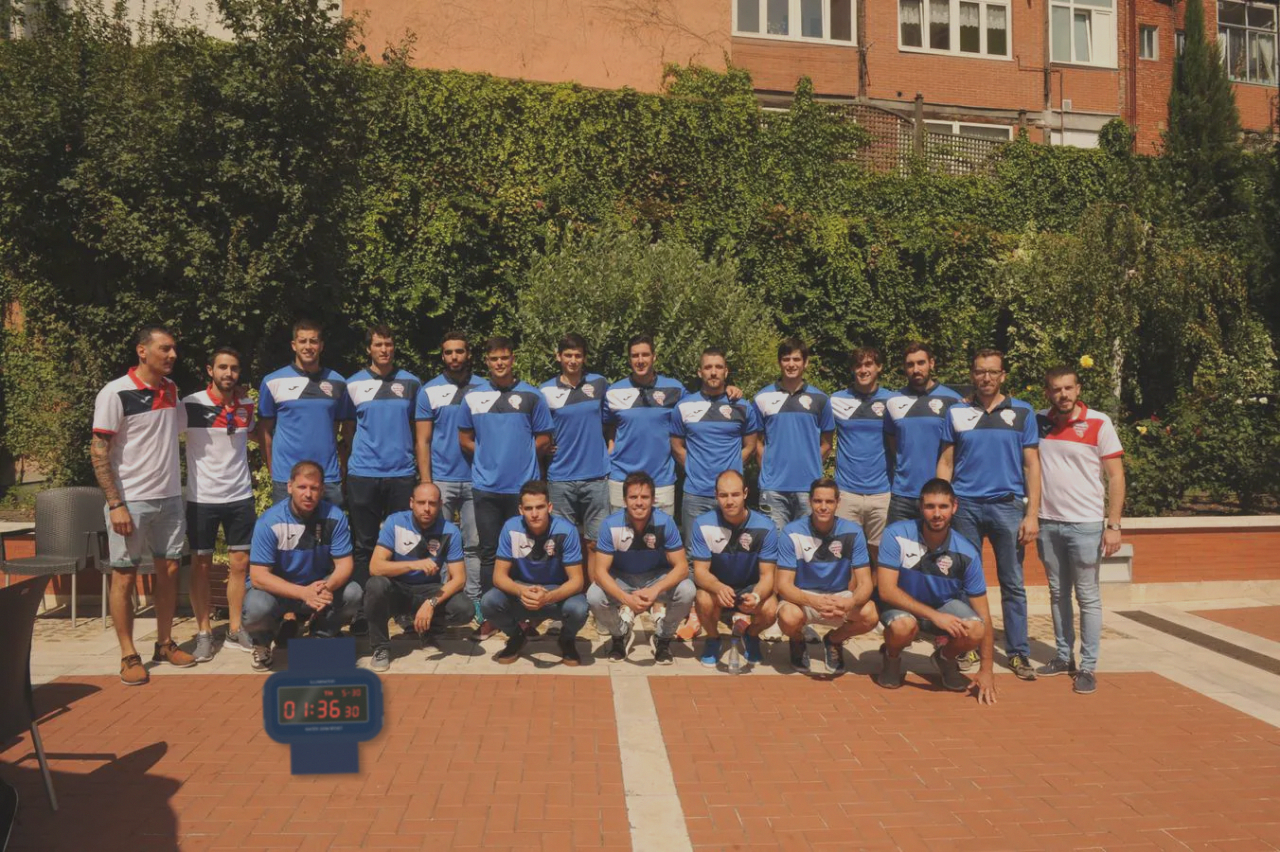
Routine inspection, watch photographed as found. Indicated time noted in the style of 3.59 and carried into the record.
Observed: 1.36
